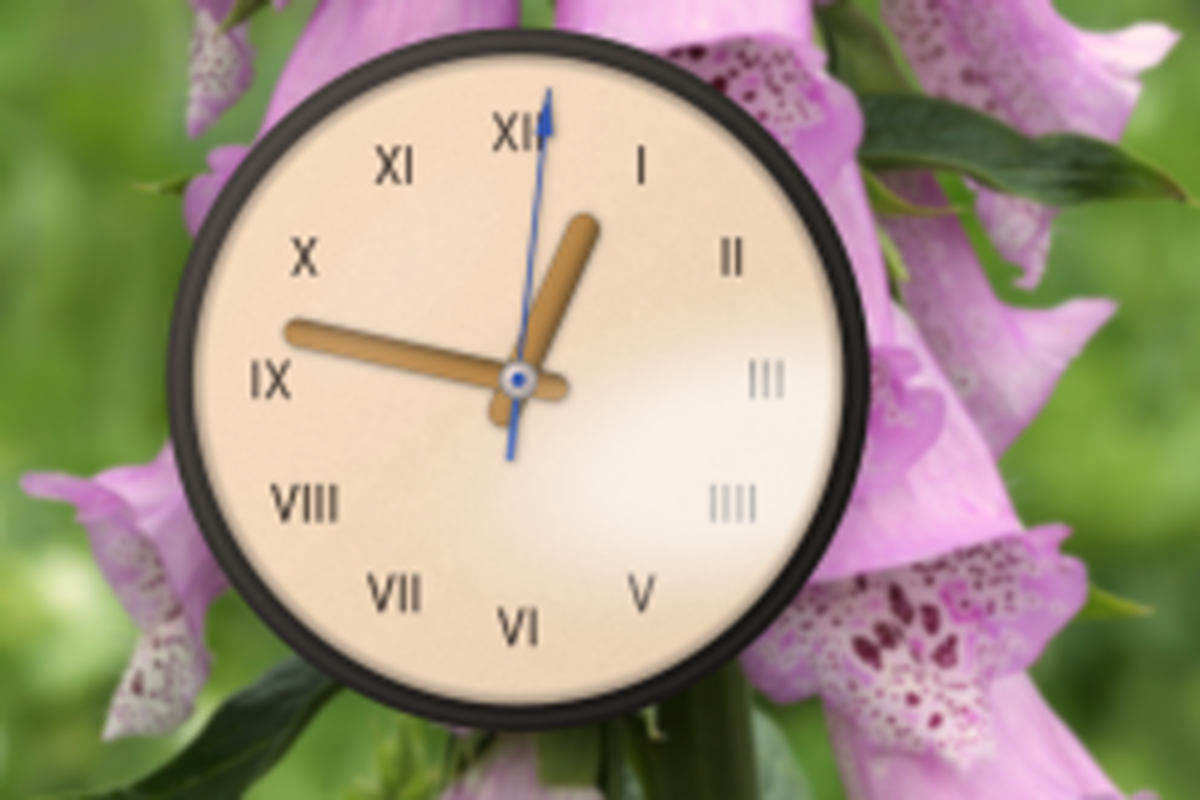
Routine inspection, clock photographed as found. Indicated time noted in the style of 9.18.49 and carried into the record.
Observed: 12.47.01
